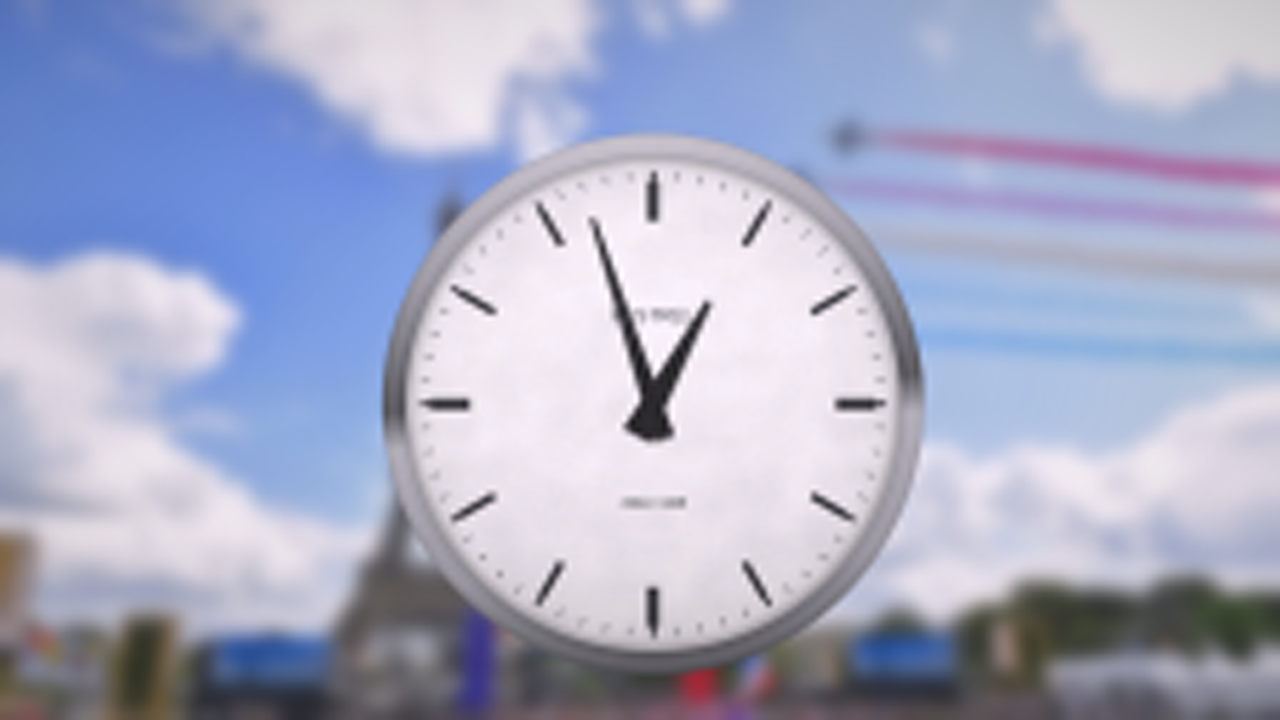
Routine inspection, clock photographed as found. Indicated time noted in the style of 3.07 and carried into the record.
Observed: 12.57
